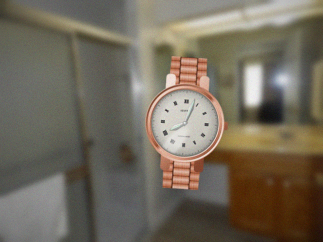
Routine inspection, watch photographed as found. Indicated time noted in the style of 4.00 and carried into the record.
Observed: 8.03
